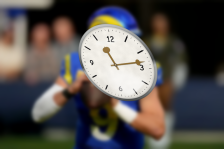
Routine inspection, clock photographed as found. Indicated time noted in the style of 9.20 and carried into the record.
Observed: 11.13
